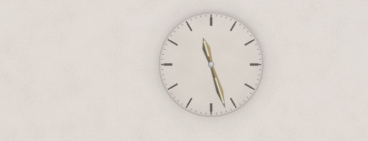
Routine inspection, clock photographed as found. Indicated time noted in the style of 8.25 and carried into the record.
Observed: 11.27
